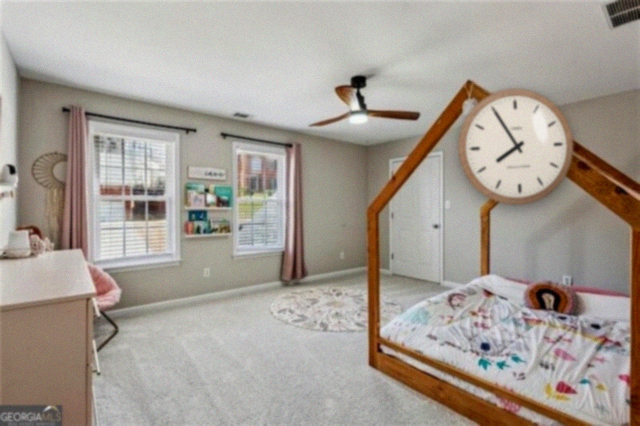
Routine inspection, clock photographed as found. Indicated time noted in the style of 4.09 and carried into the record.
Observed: 7.55
